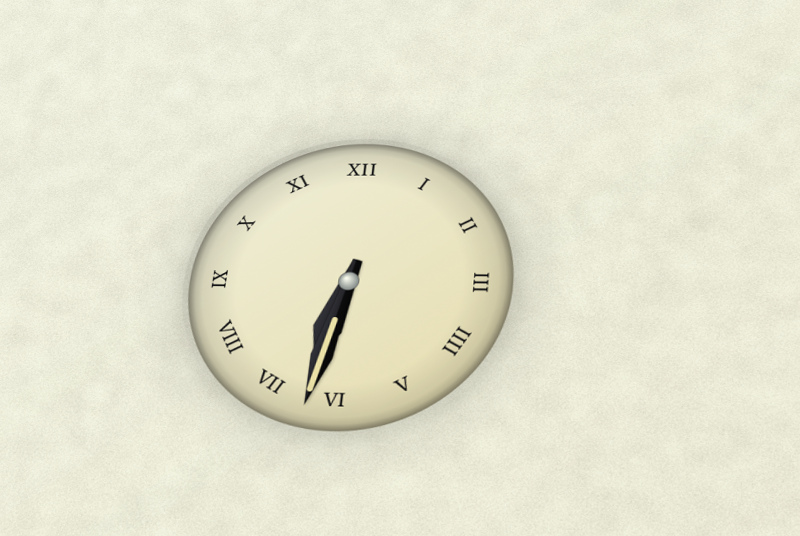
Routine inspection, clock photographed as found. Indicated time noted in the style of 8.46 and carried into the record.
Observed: 6.32
